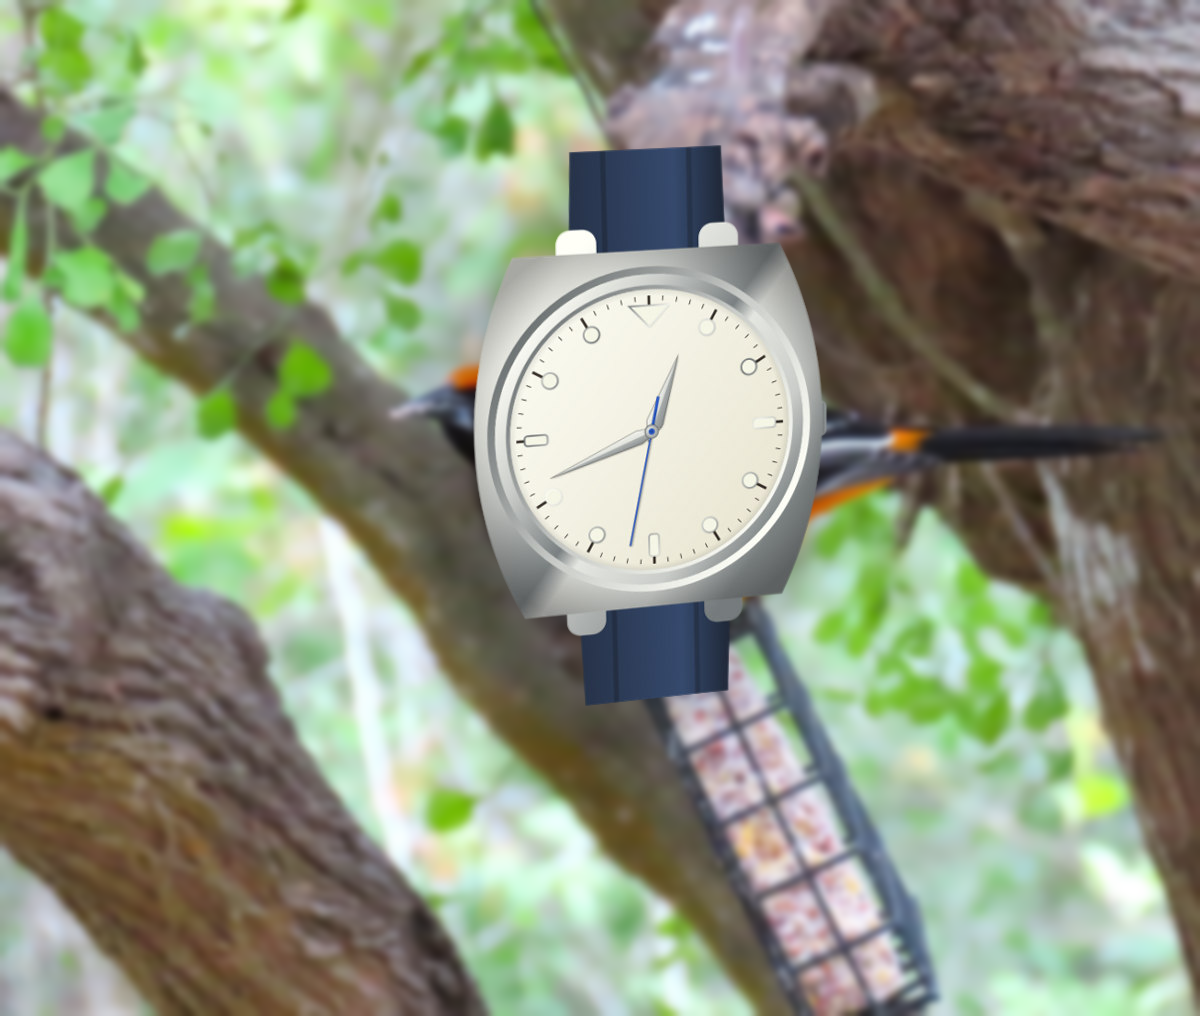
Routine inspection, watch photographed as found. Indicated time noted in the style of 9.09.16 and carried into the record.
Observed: 12.41.32
